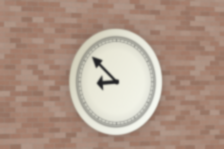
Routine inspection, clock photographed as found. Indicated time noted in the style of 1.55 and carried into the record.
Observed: 8.52
